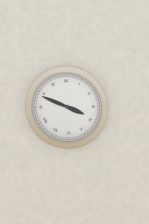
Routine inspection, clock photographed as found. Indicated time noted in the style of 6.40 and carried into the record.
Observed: 3.49
